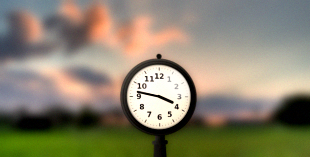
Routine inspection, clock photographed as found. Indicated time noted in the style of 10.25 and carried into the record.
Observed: 3.47
